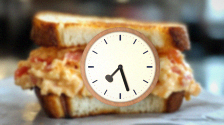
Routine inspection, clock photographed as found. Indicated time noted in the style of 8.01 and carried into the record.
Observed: 7.27
